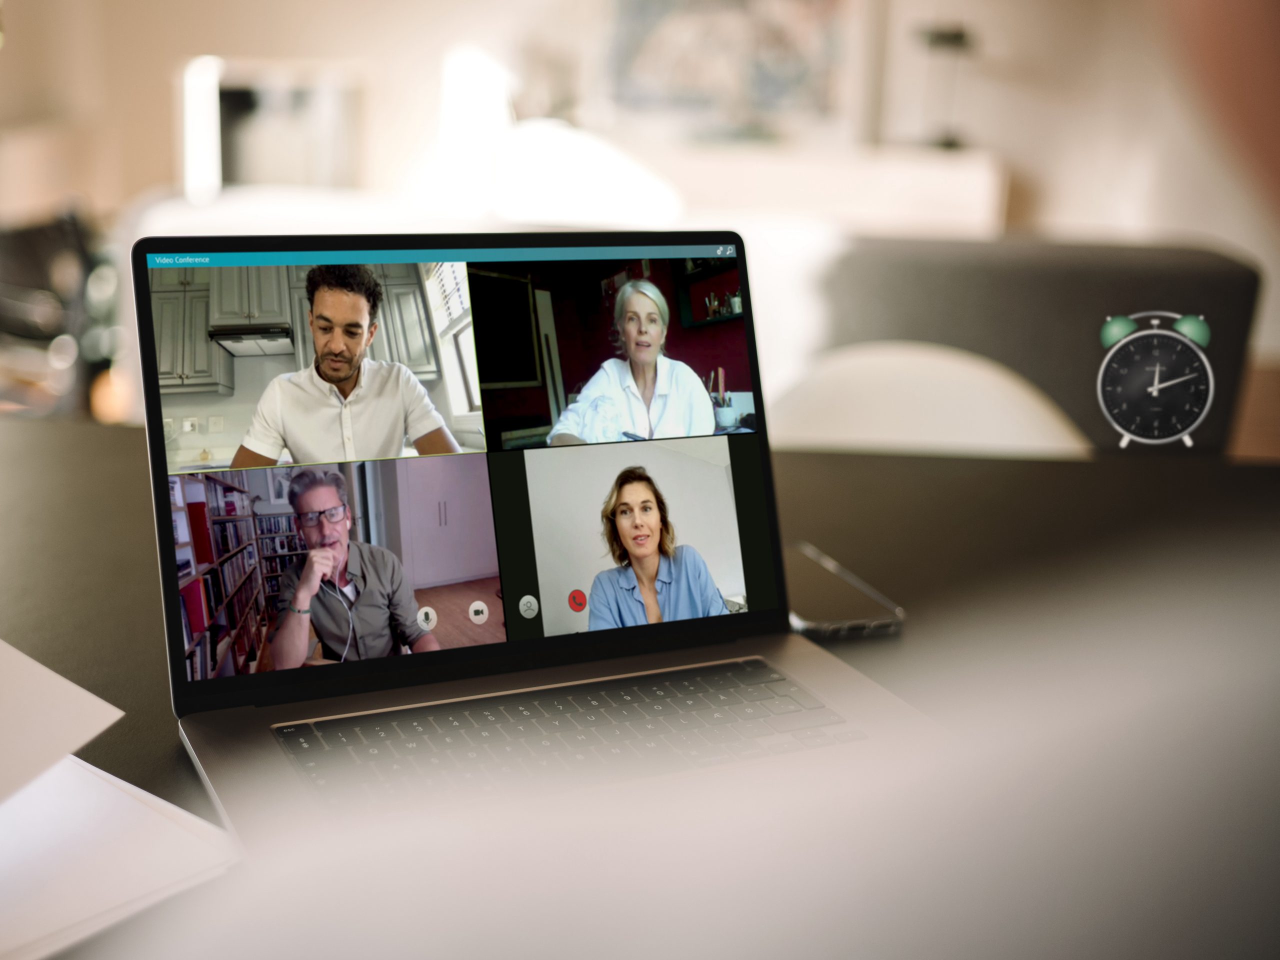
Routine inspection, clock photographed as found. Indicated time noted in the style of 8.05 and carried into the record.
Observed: 12.12
